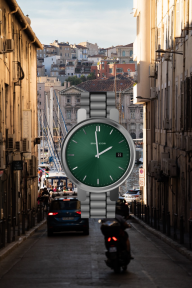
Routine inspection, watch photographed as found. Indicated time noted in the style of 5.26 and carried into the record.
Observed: 1.59
